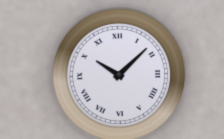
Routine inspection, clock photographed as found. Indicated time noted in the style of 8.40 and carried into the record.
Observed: 10.08
